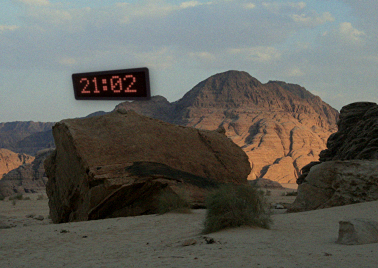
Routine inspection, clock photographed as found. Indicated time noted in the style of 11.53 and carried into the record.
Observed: 21.02
